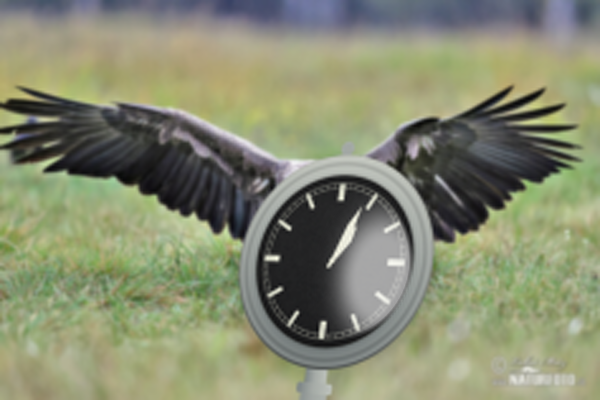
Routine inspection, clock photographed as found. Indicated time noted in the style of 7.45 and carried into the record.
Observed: 1.04
